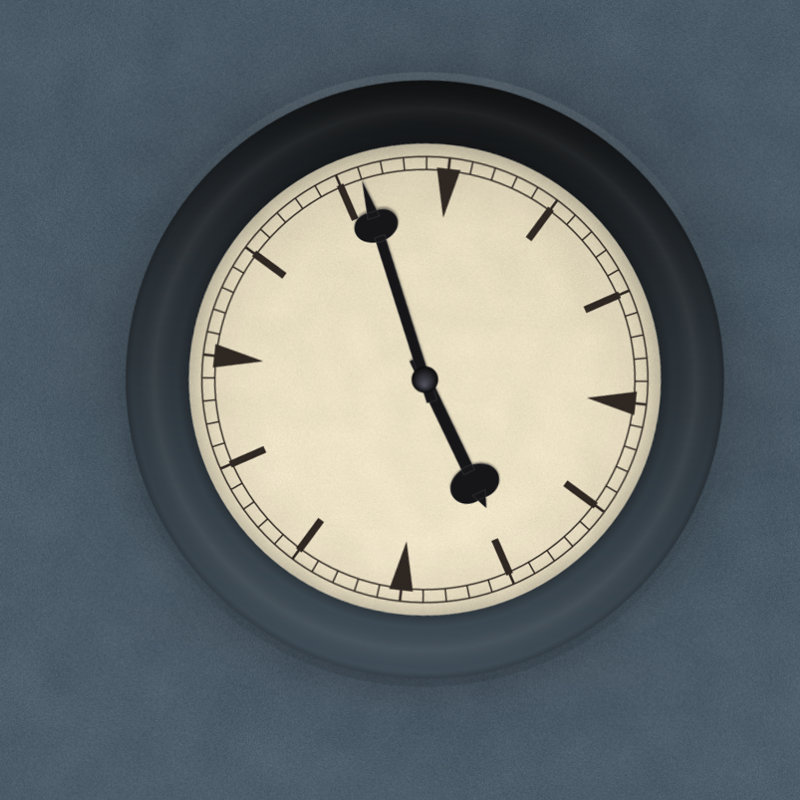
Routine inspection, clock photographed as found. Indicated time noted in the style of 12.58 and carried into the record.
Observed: 4.56
